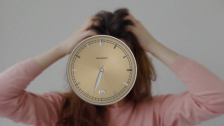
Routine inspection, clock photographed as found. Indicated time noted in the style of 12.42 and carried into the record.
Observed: 6.33
